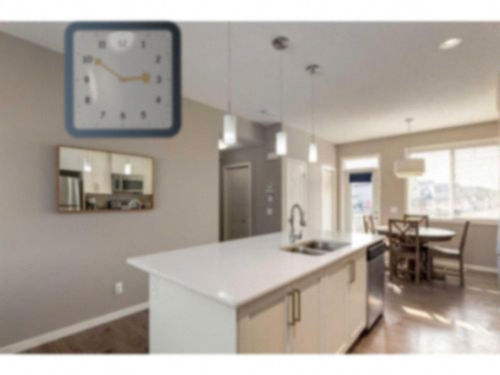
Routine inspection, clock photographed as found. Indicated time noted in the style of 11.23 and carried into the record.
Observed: 2.51
